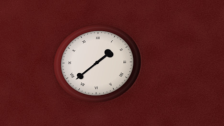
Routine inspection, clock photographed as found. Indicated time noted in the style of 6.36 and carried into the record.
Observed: 1.38
